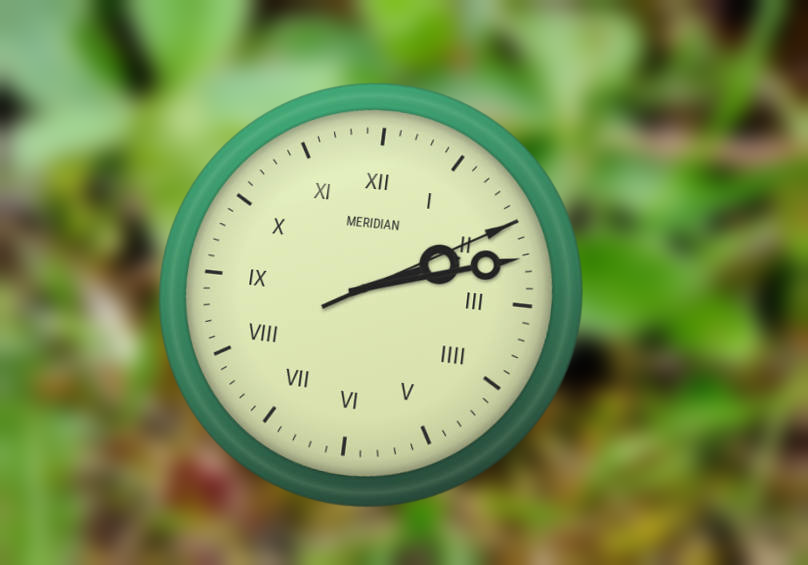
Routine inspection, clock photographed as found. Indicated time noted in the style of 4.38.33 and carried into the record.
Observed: 2.12.10
